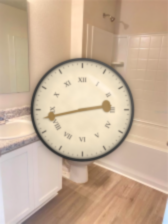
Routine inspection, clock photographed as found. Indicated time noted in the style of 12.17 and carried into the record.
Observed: 2.43
